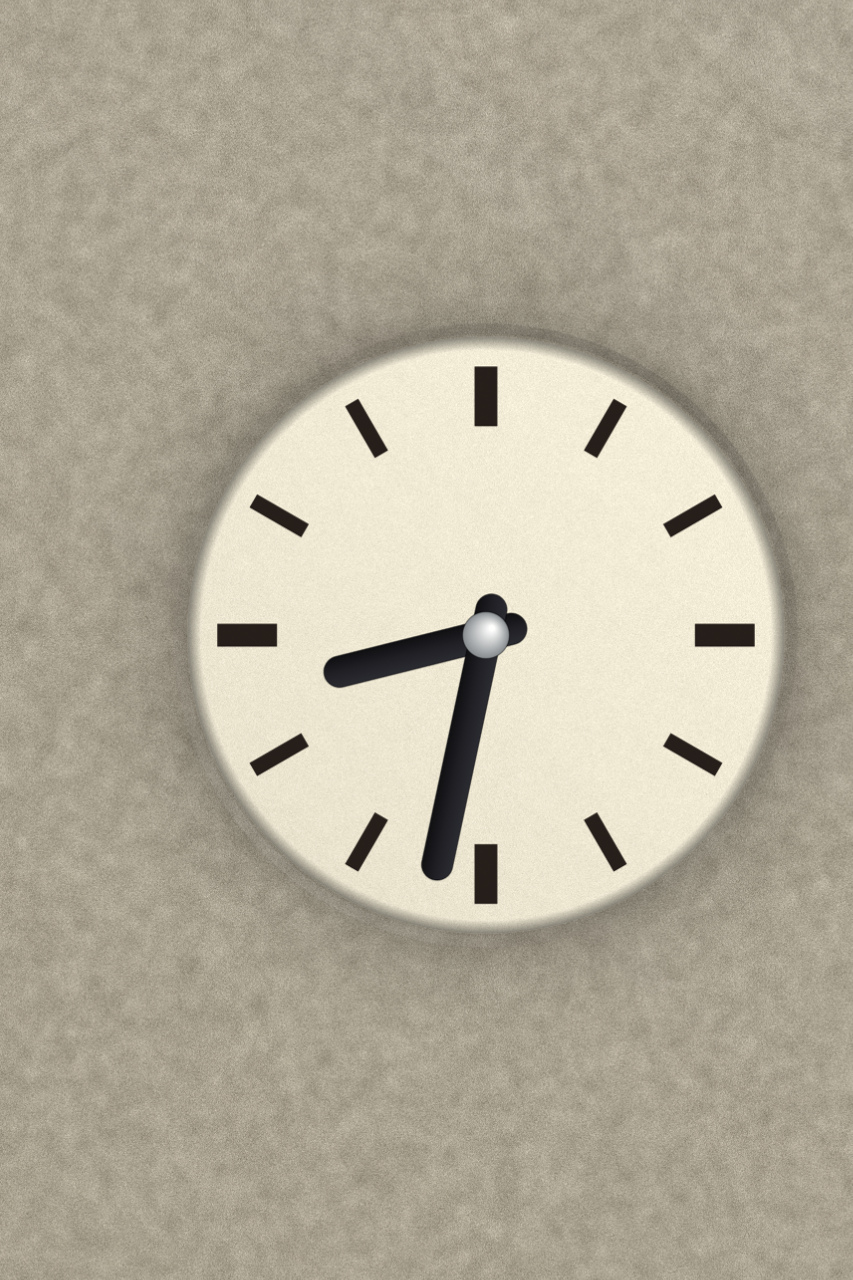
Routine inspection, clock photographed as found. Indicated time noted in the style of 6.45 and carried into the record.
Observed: 8.32
